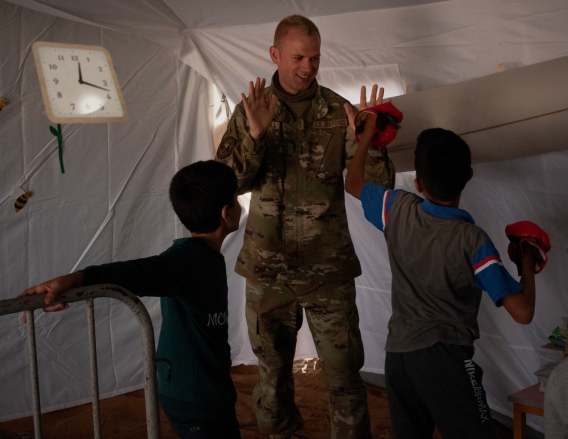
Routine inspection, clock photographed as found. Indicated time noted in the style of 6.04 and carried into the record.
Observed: 12.18
